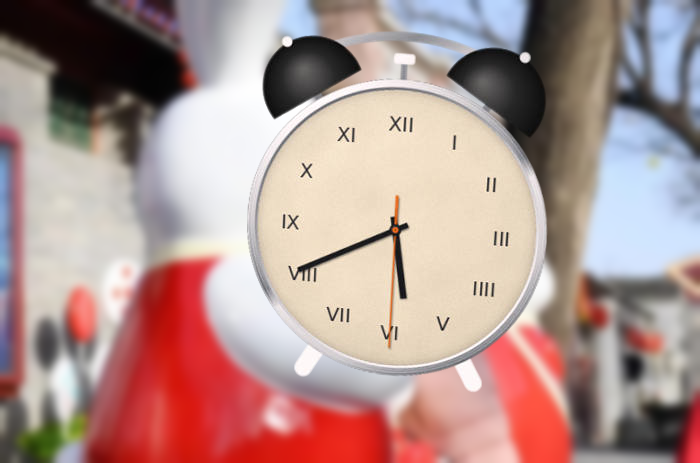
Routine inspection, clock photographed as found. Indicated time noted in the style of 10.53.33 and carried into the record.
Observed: 5.40.30
